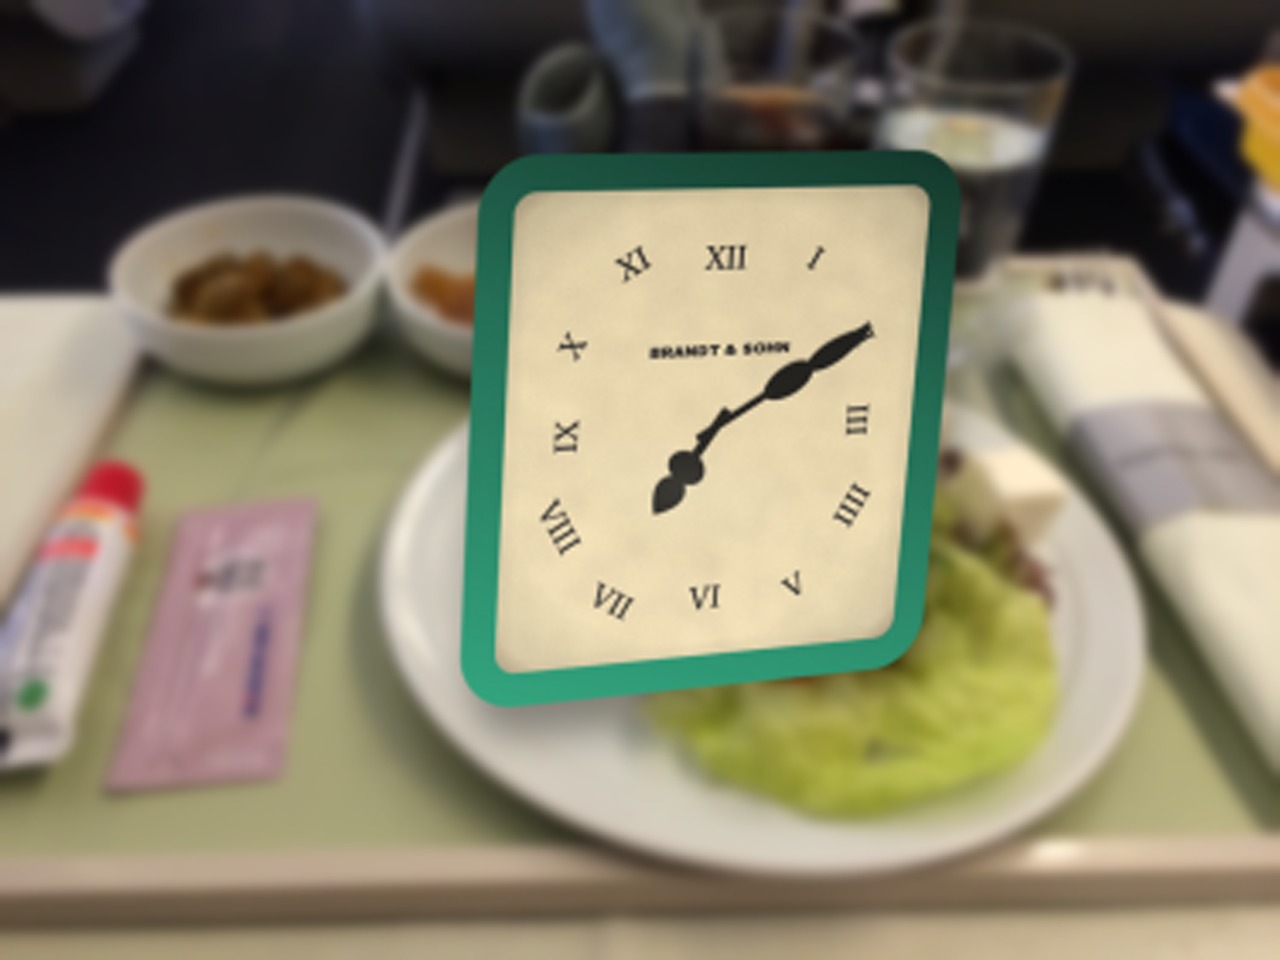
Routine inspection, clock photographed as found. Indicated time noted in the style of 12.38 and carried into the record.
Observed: 7.10
